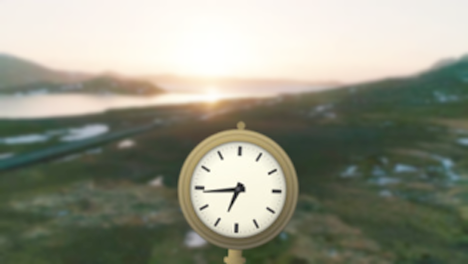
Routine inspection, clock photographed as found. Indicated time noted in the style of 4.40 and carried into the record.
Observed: 6.44
